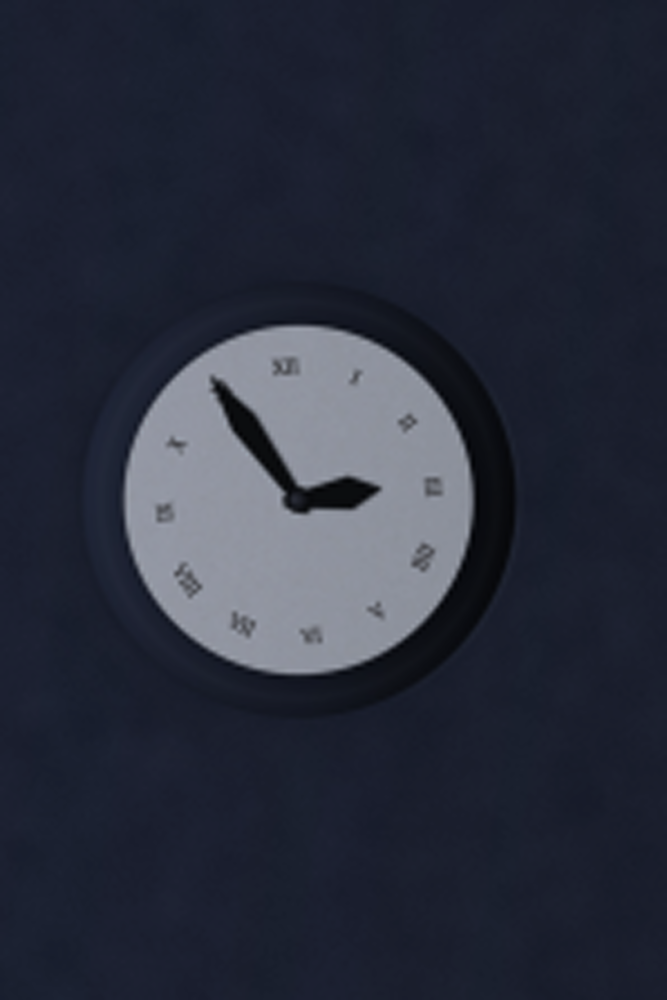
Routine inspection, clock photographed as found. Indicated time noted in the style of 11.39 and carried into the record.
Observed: 2.55
